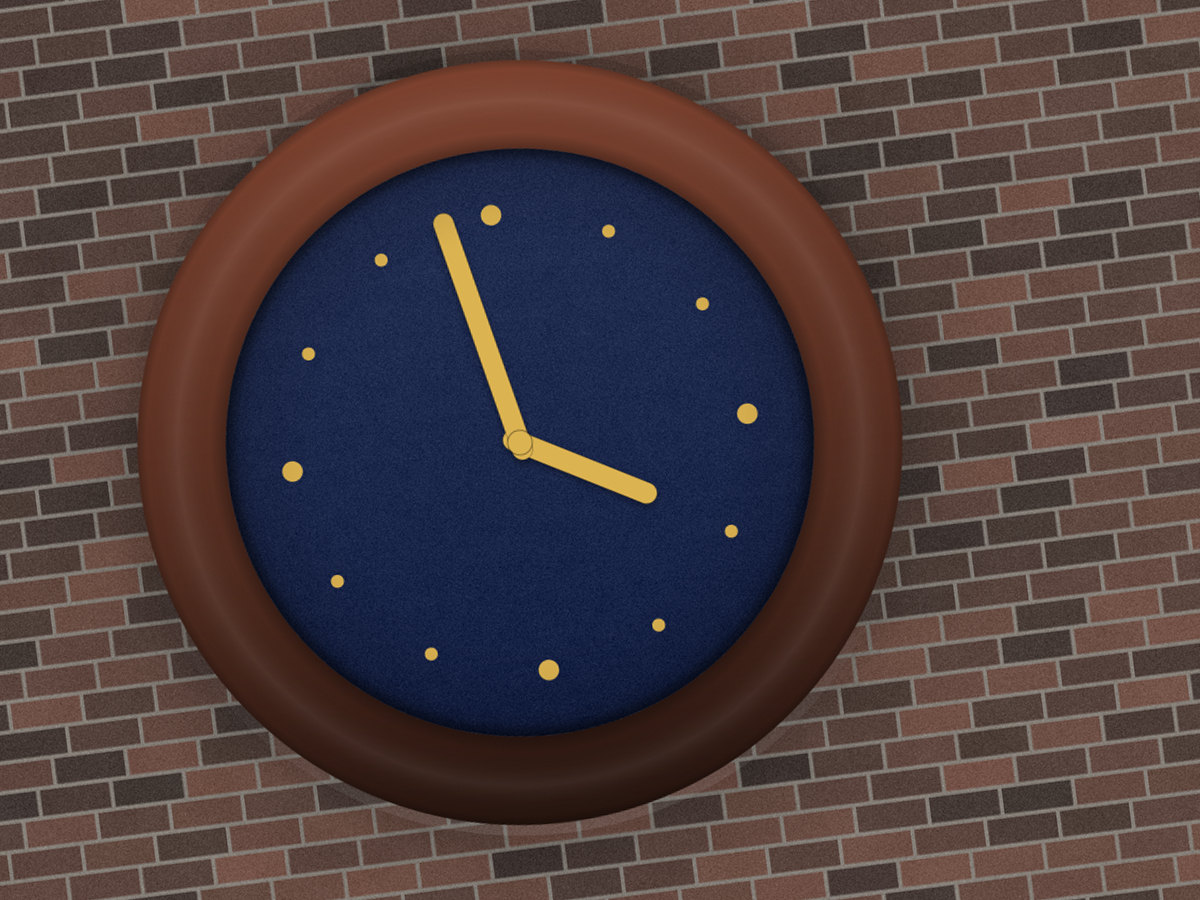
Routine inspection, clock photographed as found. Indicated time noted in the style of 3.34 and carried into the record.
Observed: 3.58
